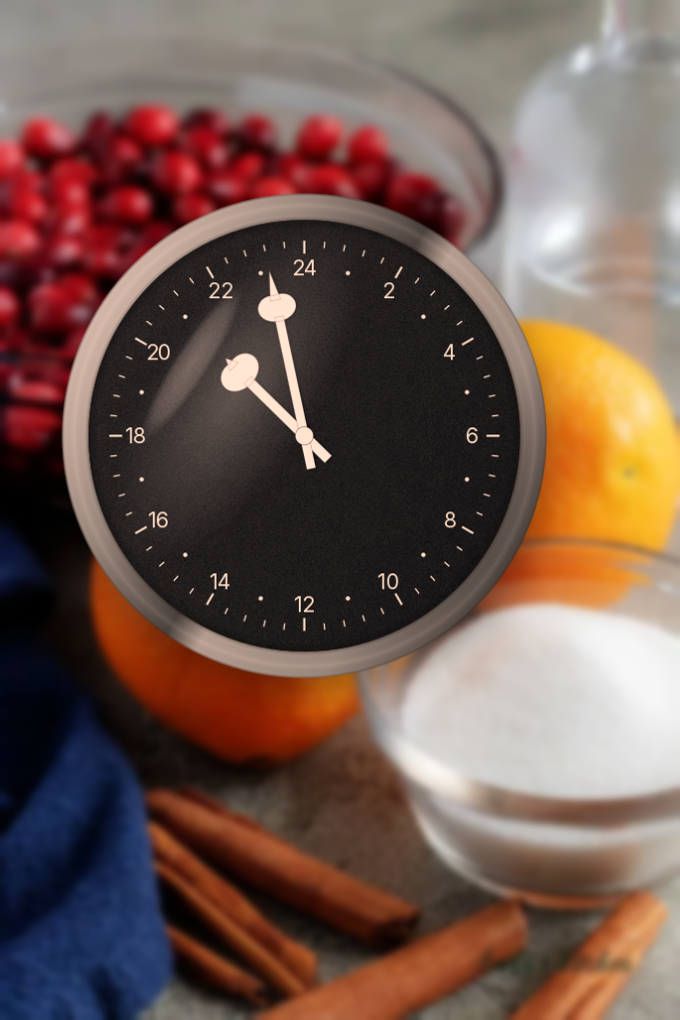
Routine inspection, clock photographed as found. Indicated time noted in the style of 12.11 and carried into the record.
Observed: 20.58
